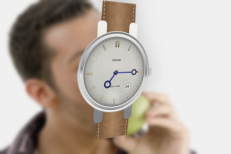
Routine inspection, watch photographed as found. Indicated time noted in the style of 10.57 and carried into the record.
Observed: 7.15
